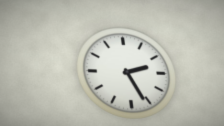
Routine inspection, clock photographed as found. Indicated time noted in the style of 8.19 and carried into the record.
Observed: 2.26
